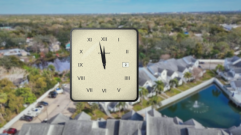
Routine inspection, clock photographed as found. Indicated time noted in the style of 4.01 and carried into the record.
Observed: 11.58
